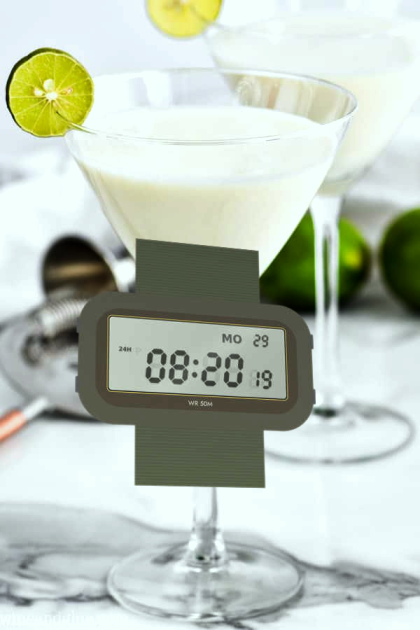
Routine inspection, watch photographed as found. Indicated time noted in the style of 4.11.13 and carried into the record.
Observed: 8.20.19
